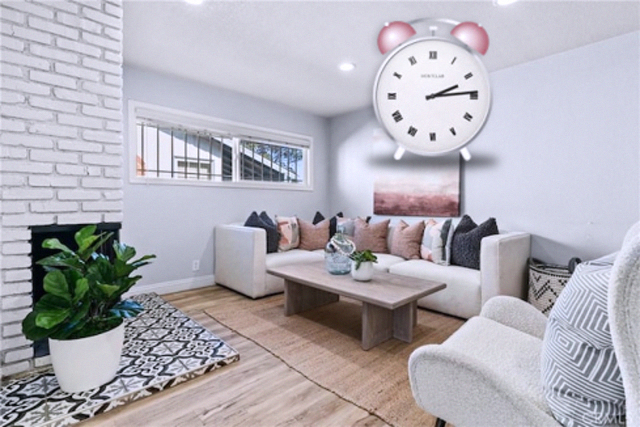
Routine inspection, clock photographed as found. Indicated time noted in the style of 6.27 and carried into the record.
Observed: 2.14
